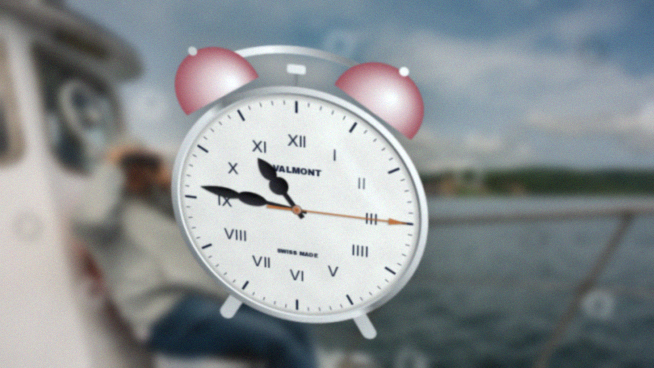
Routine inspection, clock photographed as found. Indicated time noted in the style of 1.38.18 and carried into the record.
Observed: 10.46.15
